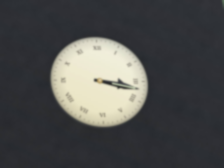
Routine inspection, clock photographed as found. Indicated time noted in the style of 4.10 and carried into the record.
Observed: 3.17
